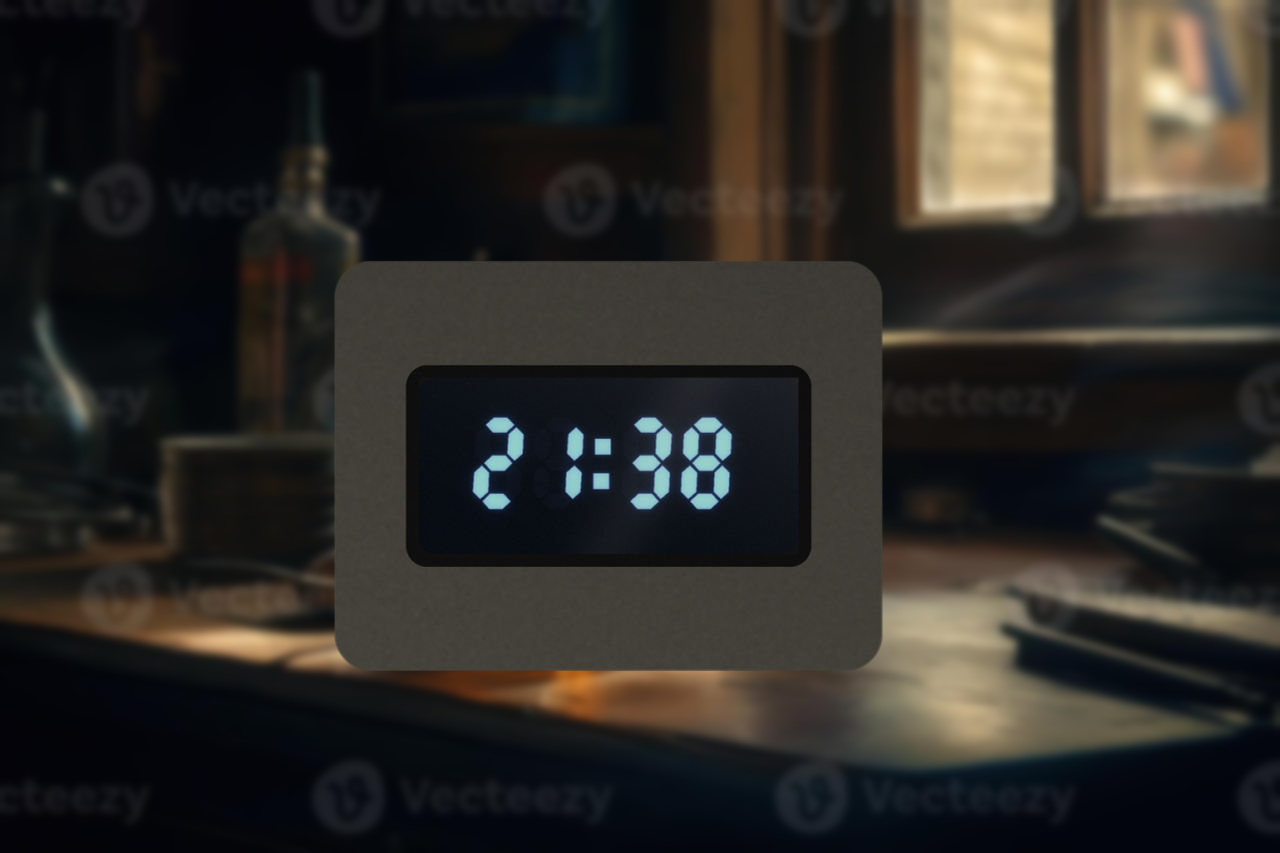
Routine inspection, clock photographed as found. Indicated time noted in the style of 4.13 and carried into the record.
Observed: 21.38
